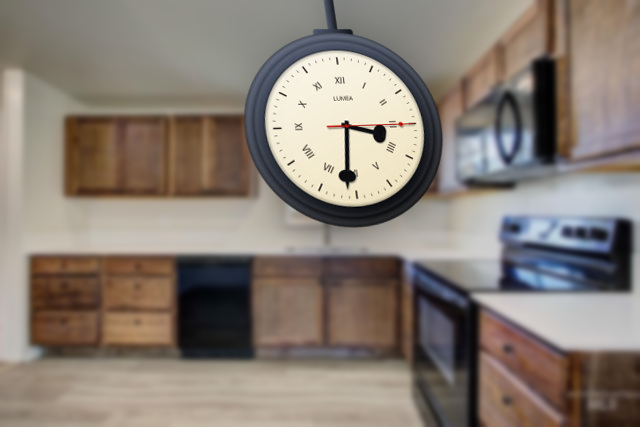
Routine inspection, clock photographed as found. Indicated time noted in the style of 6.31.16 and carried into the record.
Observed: 3.31.15
